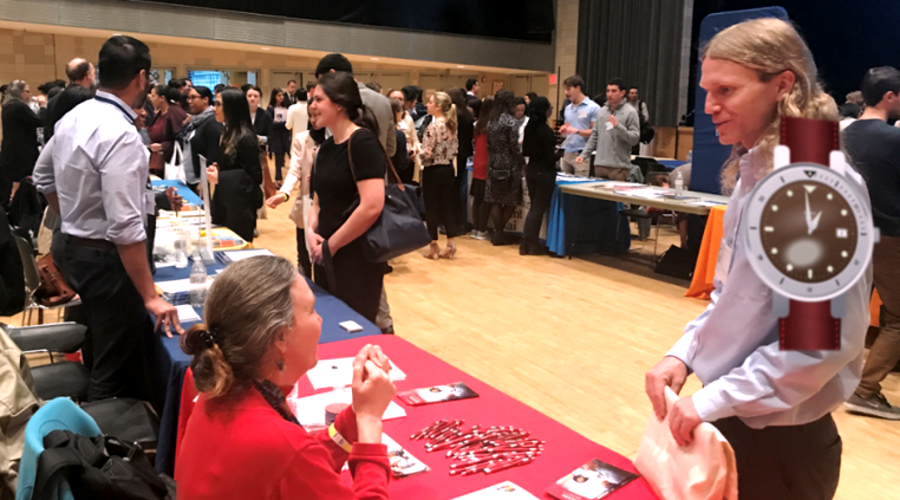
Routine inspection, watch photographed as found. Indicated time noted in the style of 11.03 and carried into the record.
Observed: 12.59
